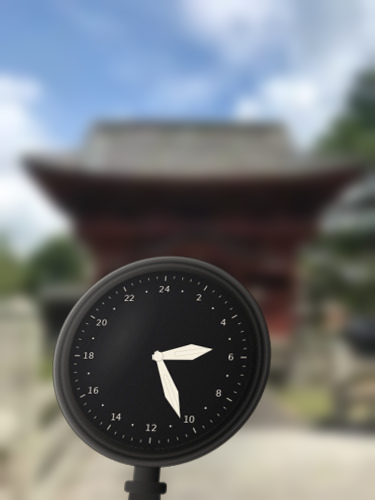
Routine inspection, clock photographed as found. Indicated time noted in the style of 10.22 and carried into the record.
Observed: 5.26
